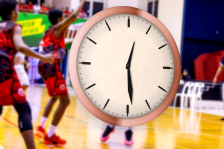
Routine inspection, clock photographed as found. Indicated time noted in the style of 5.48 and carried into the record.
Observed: 12.29
